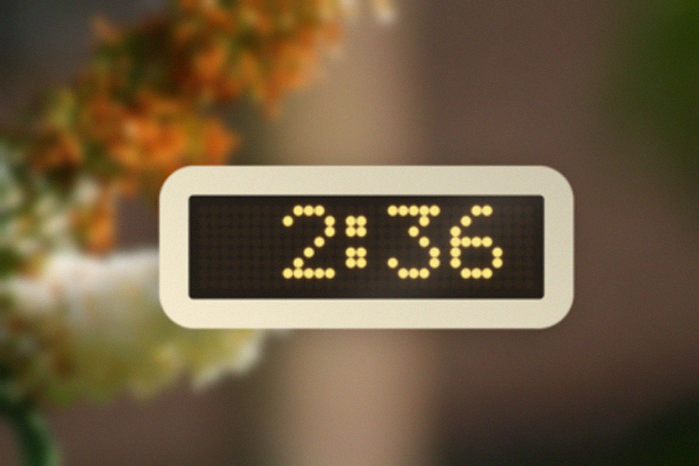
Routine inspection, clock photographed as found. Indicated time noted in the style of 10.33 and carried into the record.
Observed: 2.36
